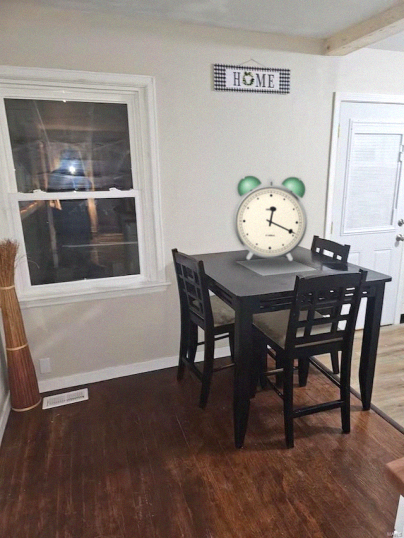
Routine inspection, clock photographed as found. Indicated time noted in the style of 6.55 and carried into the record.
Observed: 12.19
